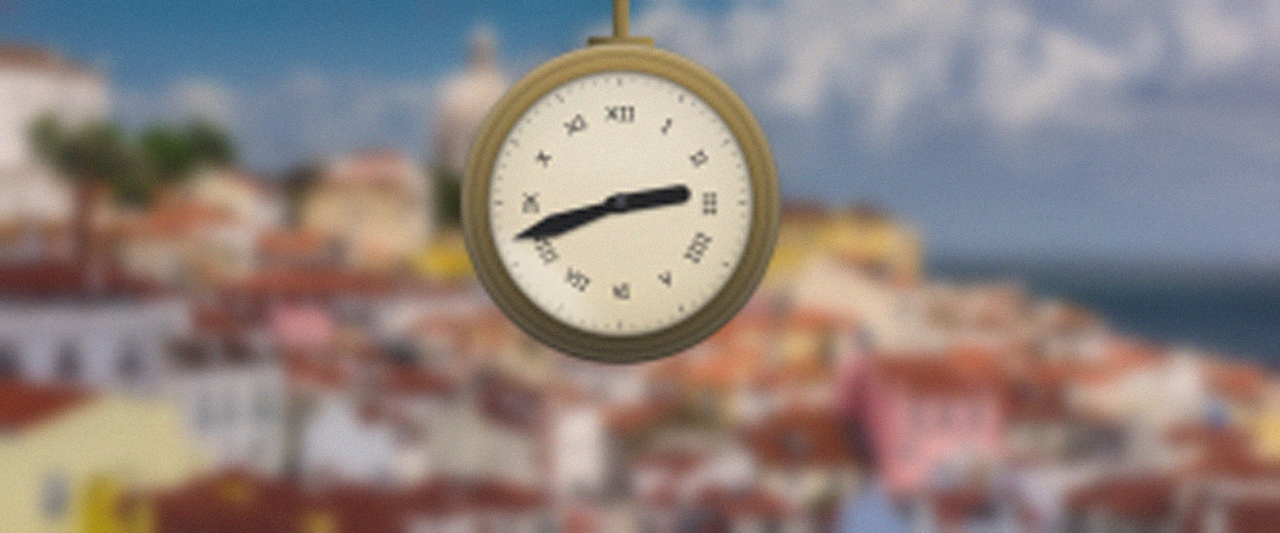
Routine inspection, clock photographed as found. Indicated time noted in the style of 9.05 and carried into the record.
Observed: 2.42
